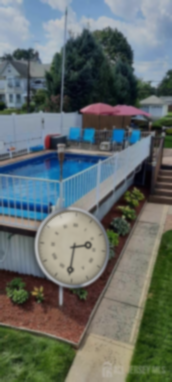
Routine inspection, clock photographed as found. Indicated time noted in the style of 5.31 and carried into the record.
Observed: 2.31
